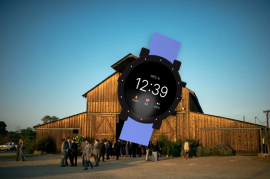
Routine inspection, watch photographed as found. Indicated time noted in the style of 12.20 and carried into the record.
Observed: 12.39
